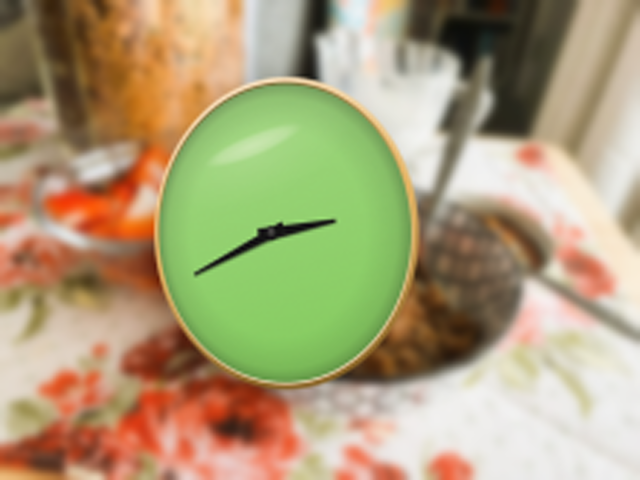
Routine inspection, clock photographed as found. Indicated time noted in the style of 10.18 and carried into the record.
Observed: 2.41
